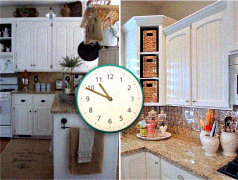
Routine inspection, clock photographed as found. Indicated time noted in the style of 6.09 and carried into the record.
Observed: 10.49
